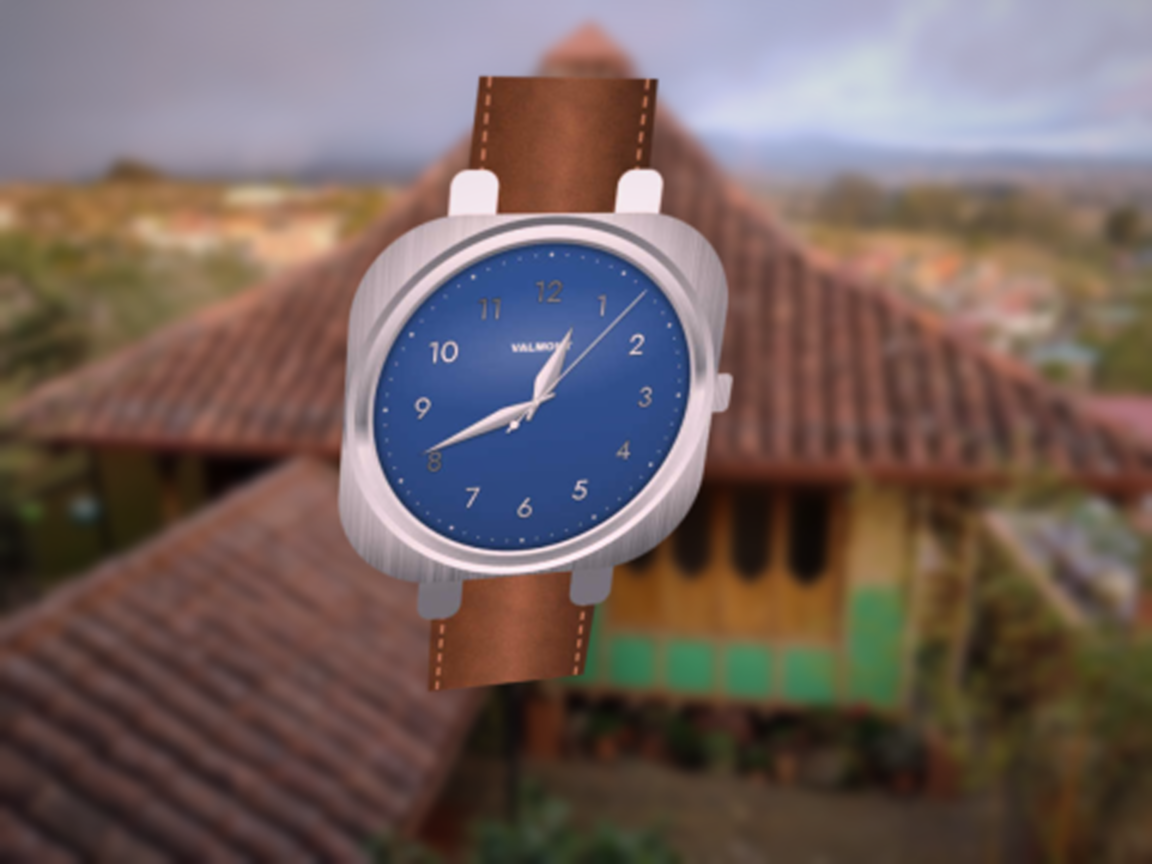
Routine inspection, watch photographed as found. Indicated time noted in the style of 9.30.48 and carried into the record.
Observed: 12.41.07
